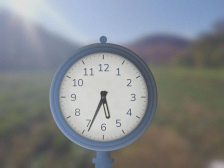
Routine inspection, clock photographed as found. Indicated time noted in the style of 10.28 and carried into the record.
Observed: 5.34
